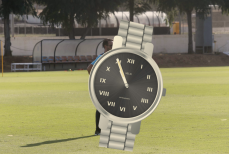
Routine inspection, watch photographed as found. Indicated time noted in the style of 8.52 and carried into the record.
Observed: 10.55
